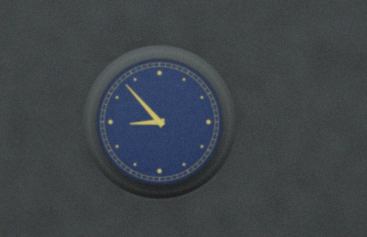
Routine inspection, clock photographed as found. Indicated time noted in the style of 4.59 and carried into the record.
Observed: 8.53
